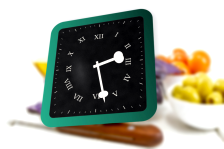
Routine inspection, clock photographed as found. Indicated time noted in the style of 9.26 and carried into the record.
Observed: 2.28
